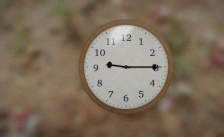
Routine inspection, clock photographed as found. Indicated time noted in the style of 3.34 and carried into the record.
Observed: 9.15
